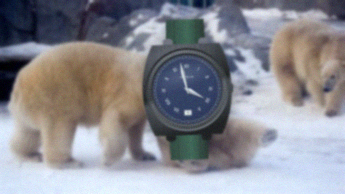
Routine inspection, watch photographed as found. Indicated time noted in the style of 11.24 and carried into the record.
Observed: 3.58
